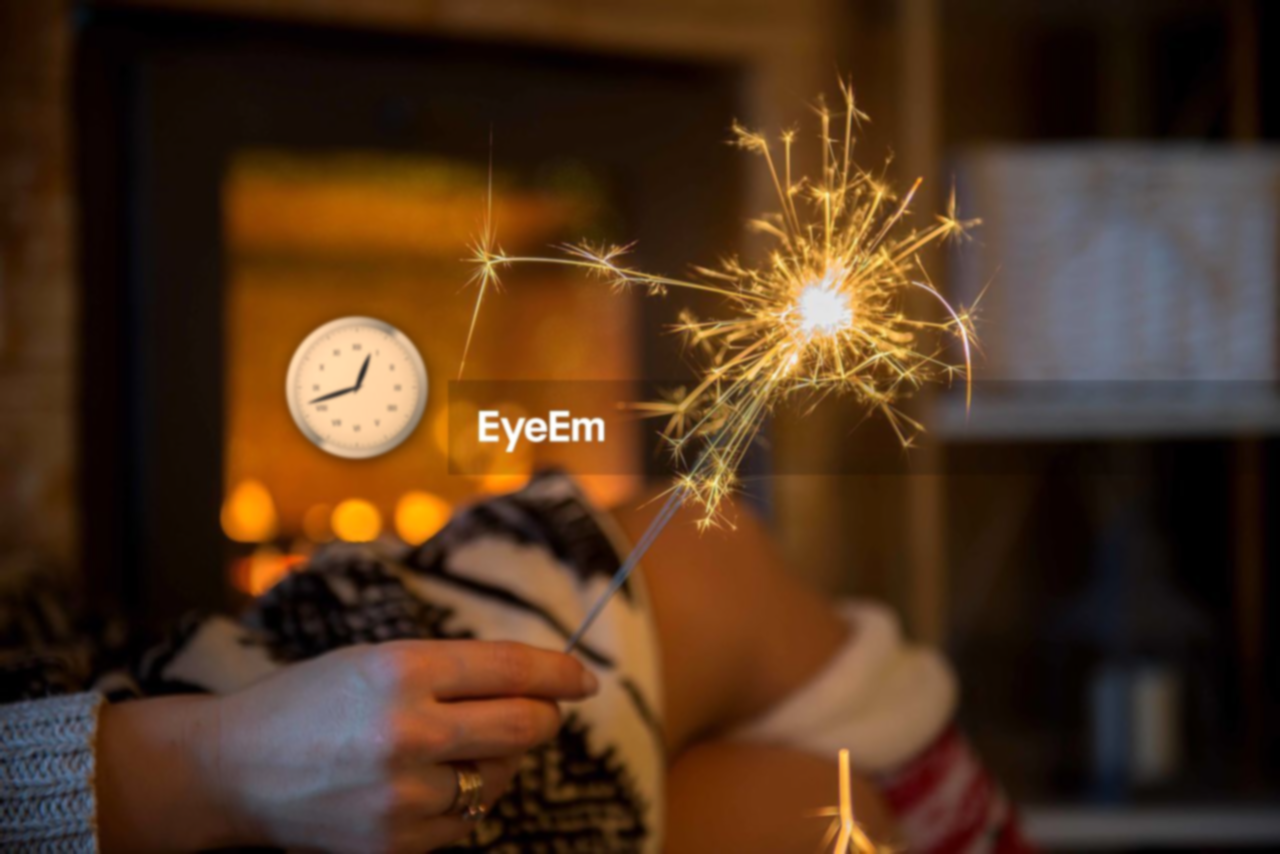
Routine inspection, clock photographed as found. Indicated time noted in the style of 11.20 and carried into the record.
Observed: 12.42
